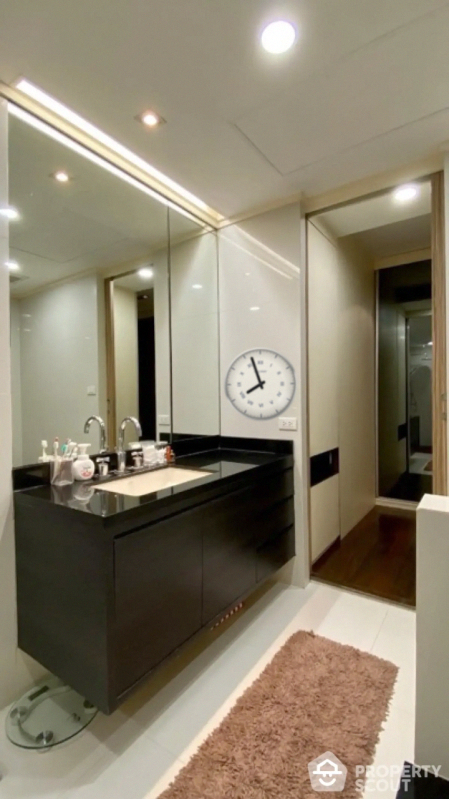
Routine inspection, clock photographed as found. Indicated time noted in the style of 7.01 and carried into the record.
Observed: 7.57
